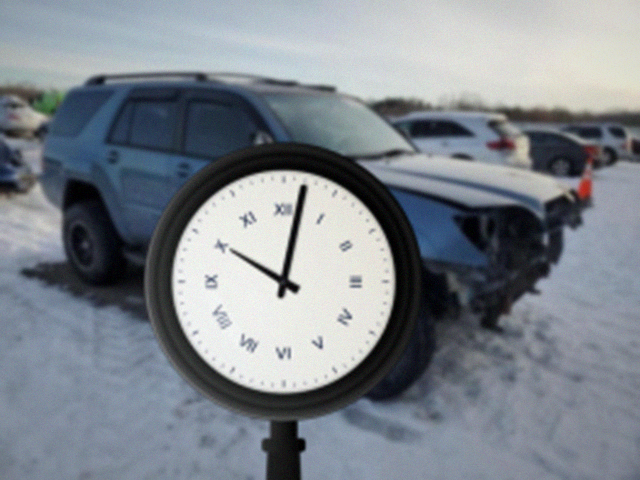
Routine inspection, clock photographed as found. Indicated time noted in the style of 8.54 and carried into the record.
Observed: 10.02
